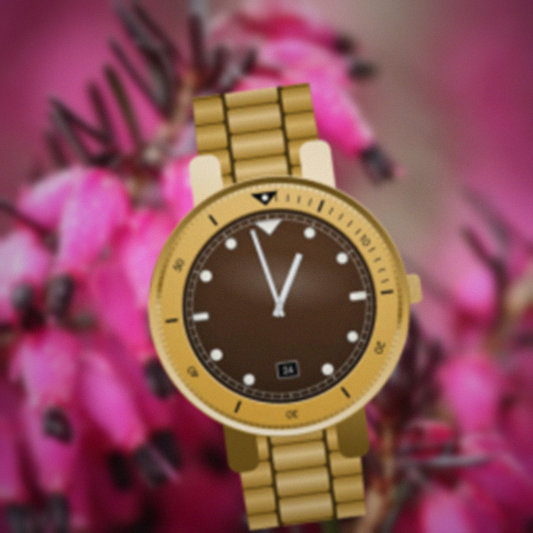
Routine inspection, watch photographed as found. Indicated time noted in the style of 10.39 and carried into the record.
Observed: 12.58
